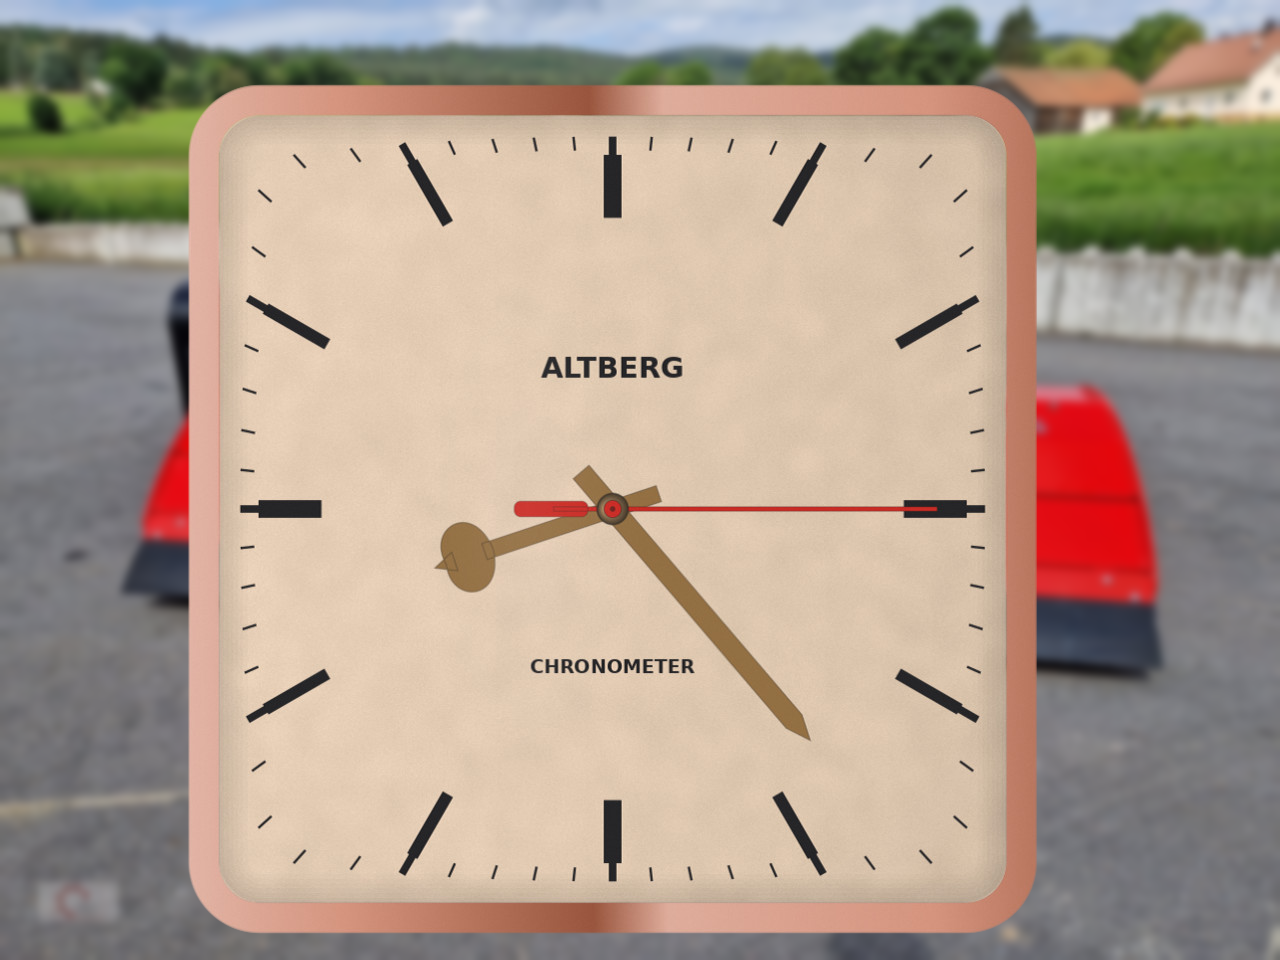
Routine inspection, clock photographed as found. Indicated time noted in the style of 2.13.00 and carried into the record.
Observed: 8.23.15
